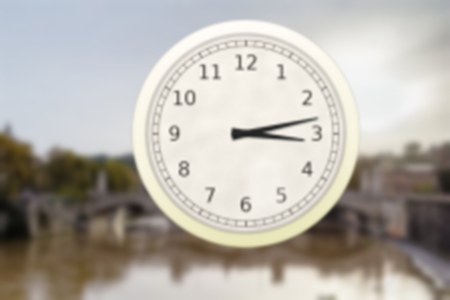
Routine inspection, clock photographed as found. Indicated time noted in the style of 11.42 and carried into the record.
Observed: 3.13
